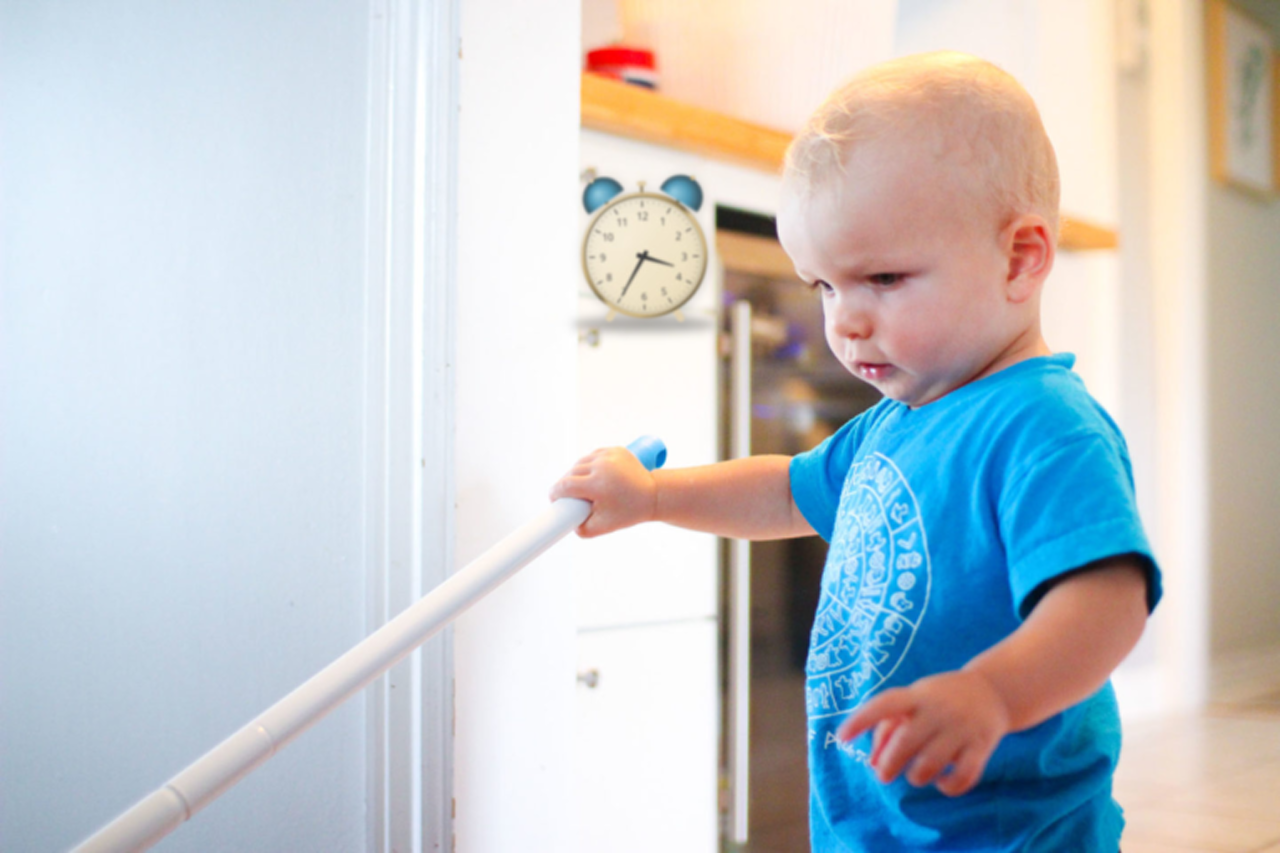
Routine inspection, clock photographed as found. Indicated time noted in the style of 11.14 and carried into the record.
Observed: 3.35
